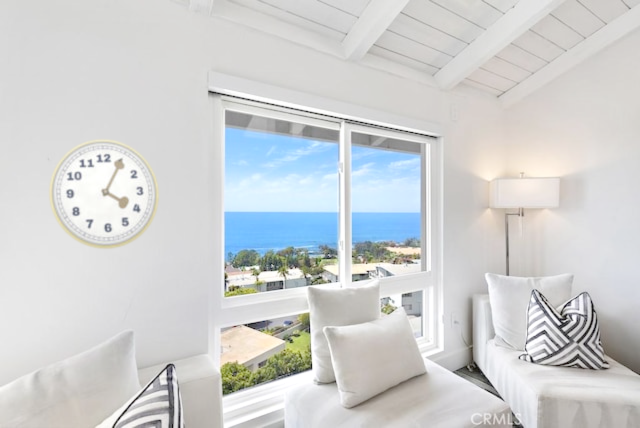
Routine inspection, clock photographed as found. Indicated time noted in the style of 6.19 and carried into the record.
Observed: 4.05
